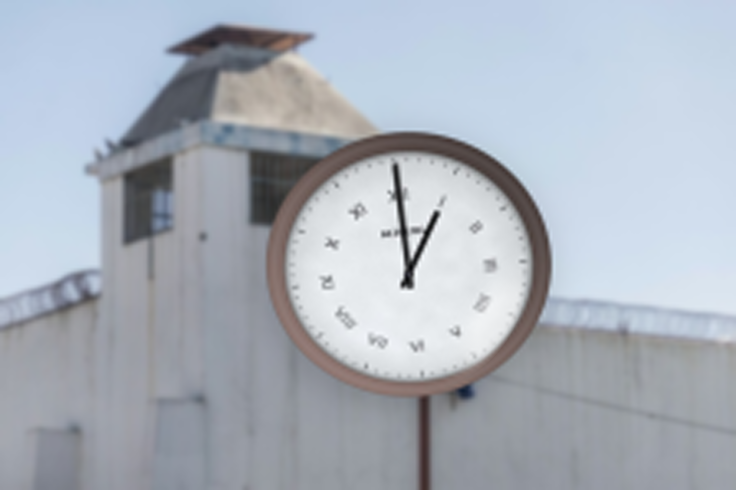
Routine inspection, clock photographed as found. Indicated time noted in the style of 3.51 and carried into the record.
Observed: 1.00
